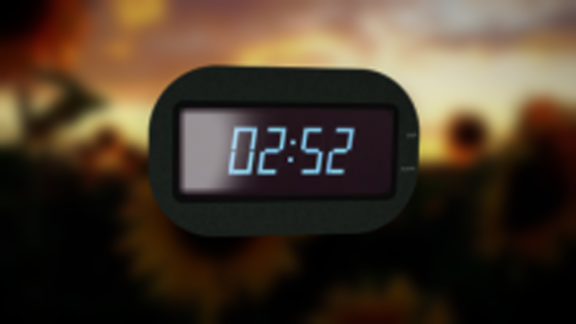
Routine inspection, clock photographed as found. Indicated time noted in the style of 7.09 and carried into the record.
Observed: 2.52
